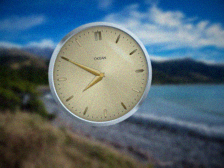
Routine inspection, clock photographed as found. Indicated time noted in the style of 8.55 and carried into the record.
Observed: 7.50
